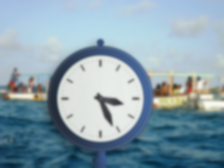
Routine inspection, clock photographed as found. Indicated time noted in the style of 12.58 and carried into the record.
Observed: 3.26
